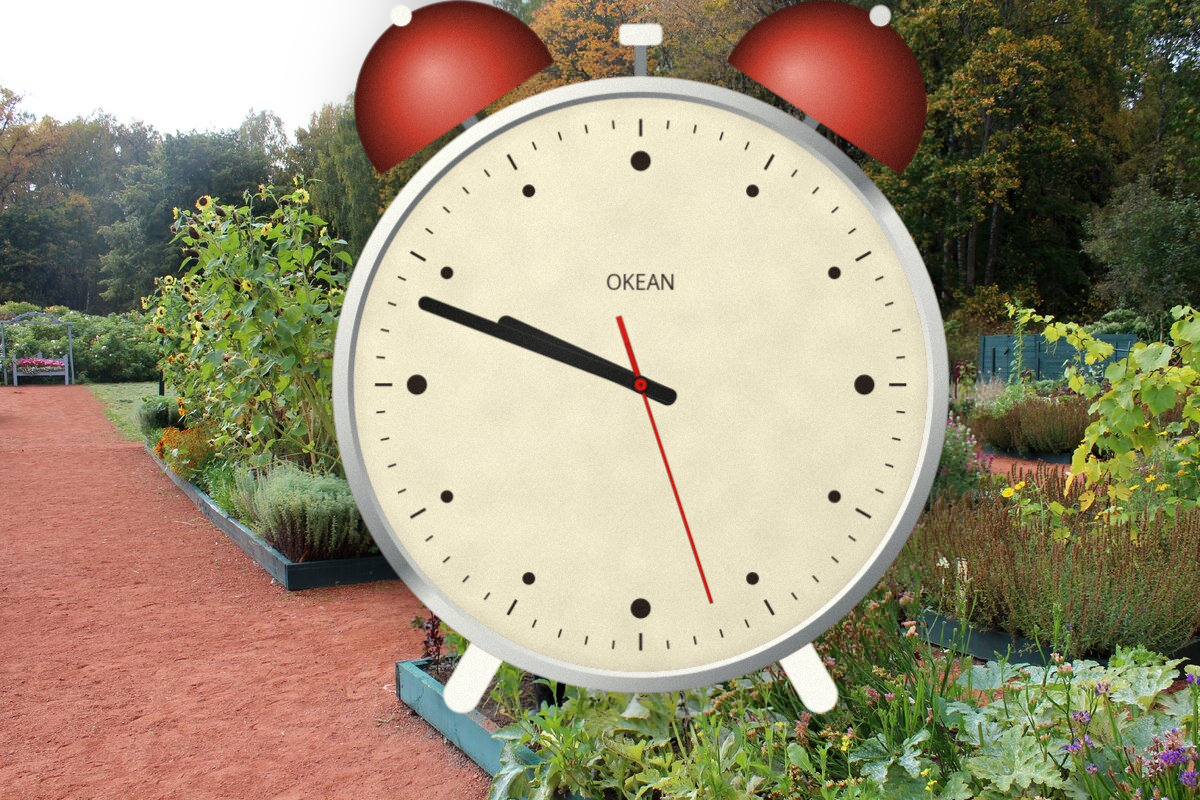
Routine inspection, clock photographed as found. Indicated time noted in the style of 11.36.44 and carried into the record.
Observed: 9.48.27
